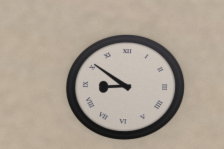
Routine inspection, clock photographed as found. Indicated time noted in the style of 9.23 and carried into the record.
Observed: 8.51
